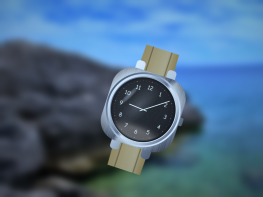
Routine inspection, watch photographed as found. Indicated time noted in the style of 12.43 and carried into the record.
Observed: 9.09
